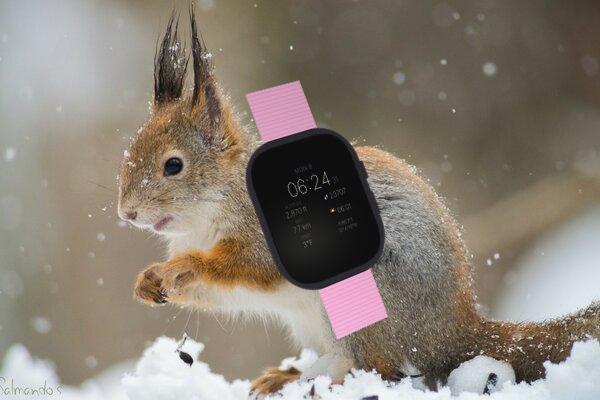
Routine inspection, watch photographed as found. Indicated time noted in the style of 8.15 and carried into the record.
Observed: 6.24
